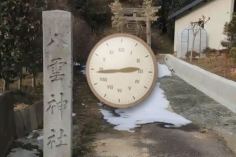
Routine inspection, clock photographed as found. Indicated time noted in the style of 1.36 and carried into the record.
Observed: 2.44
